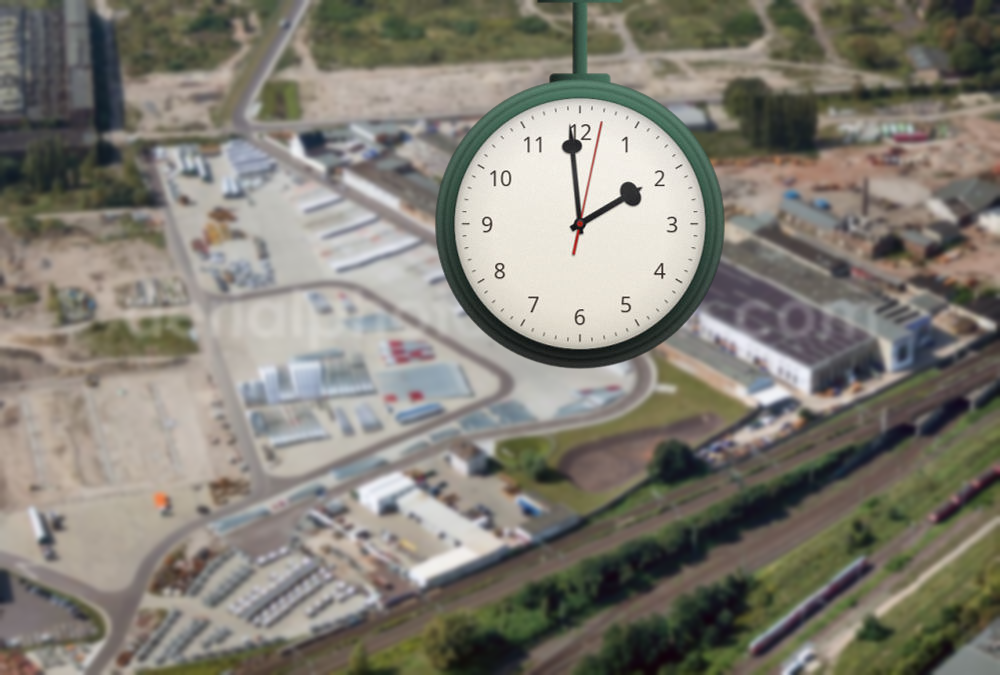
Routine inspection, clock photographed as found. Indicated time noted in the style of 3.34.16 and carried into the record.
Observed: 1.59.02
